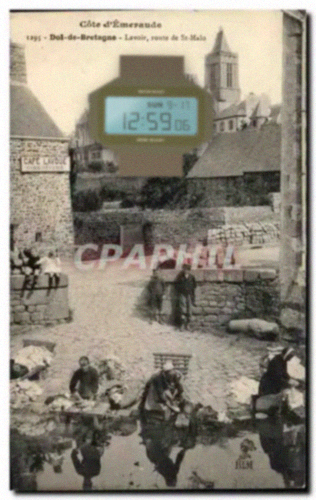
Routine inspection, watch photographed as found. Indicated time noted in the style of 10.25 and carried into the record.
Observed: 12.59
